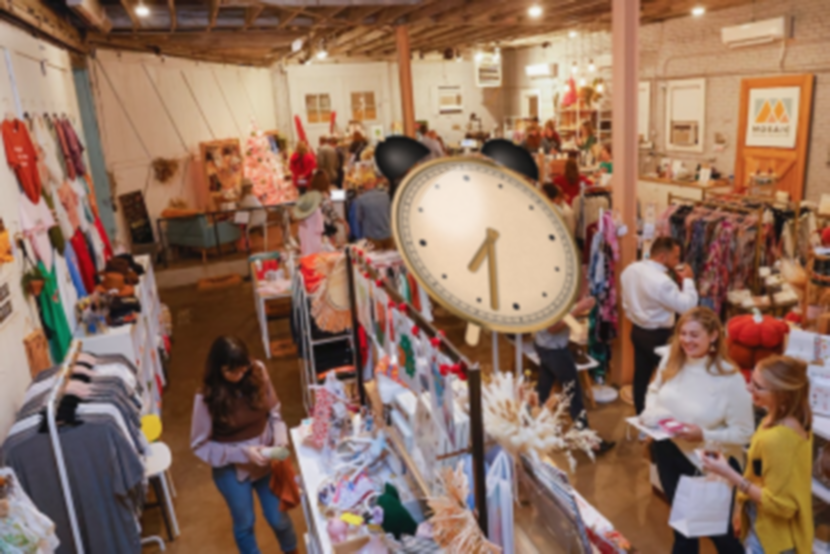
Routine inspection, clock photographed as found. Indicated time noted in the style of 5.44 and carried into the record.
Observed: 7.33
